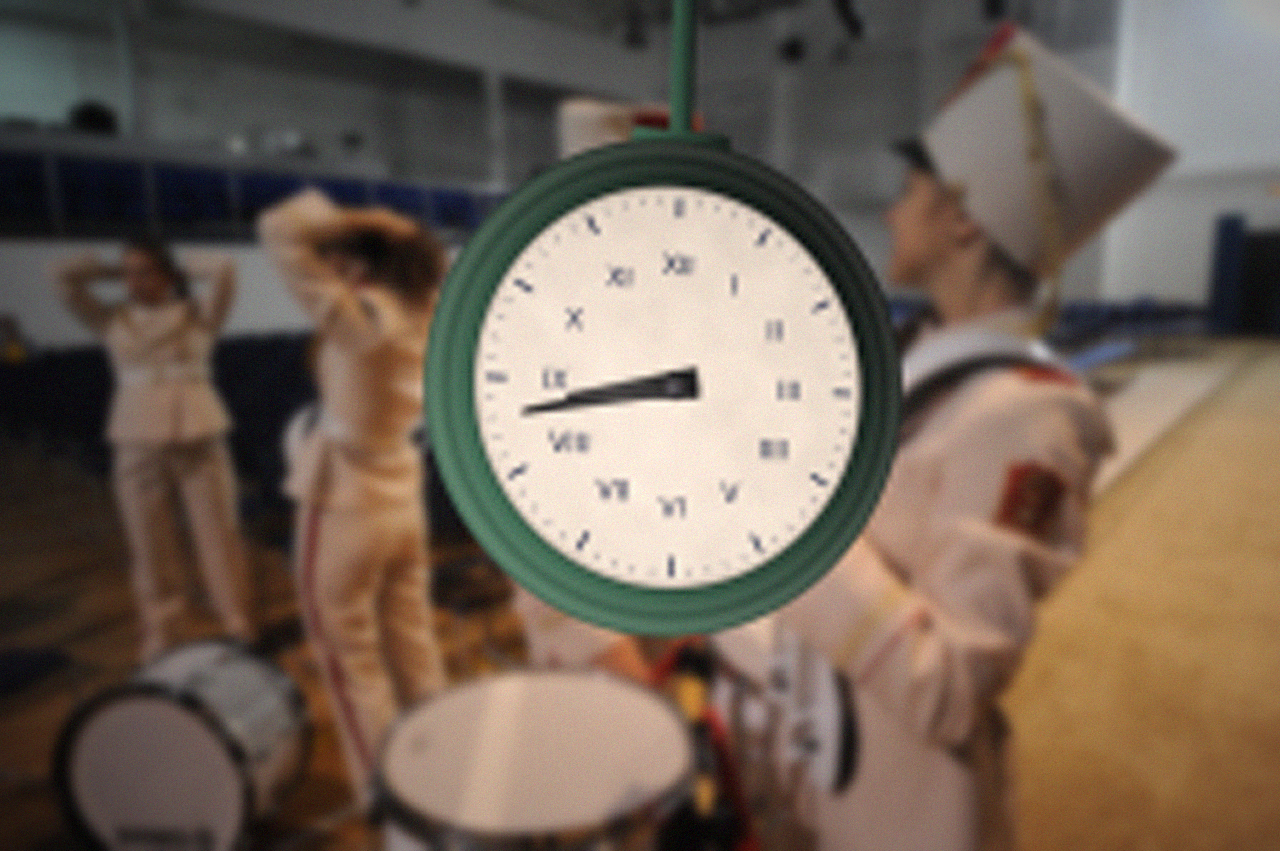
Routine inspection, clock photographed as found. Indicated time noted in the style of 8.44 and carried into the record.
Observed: 8.43
